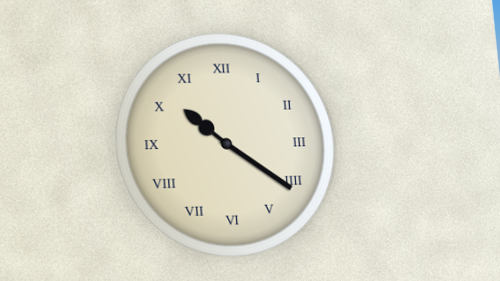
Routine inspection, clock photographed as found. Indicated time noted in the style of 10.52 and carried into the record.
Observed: 10.21
